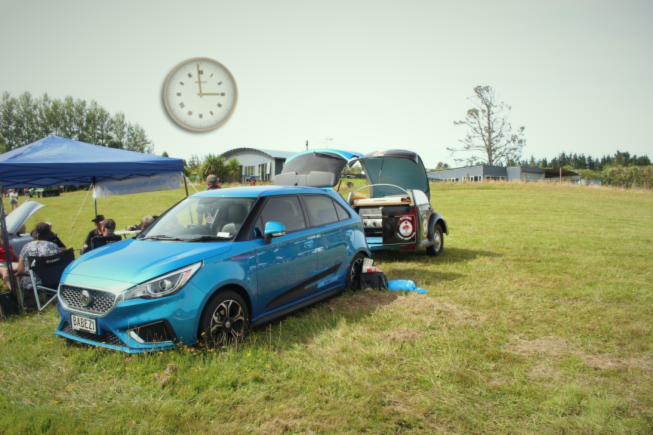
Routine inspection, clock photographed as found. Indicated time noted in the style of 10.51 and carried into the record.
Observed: 2.59
